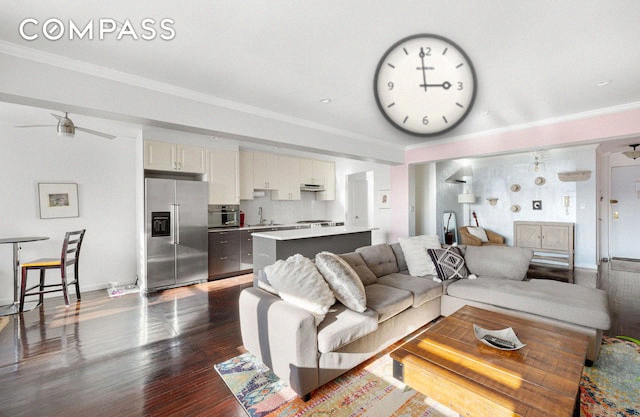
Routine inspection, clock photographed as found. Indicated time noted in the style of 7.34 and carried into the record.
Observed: 2.59
